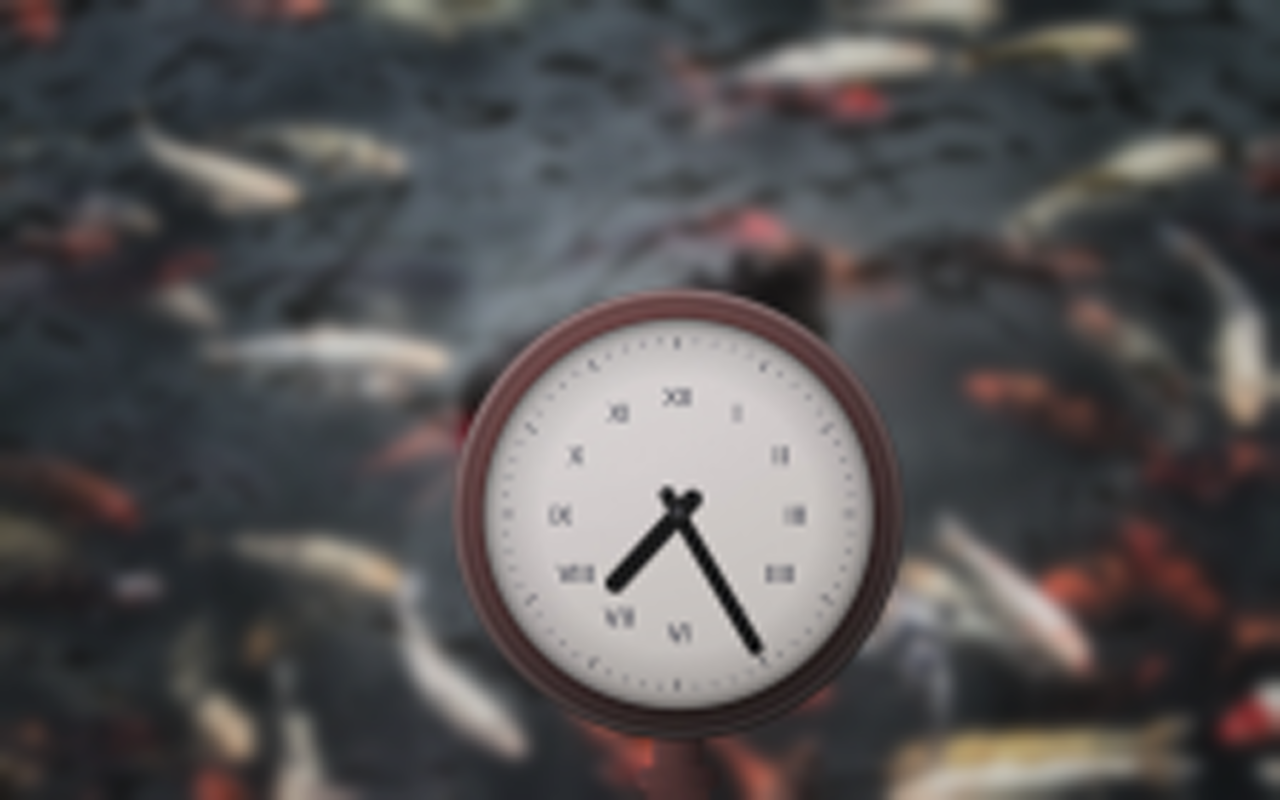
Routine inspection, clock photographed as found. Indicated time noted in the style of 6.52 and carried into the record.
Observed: 7.25
